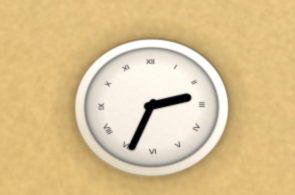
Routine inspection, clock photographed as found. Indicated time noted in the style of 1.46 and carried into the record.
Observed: 2.34
